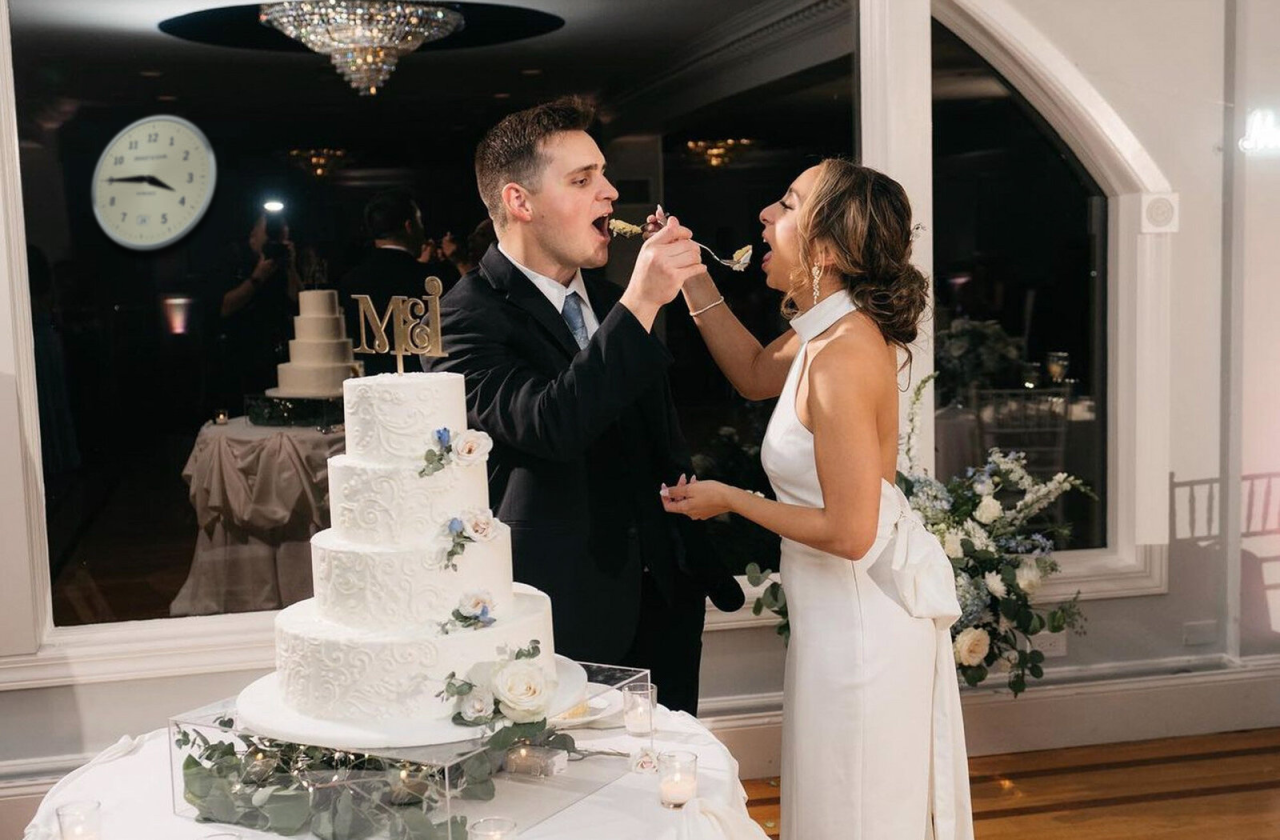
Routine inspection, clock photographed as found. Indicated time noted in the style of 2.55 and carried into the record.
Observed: 3.45
